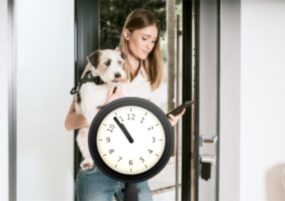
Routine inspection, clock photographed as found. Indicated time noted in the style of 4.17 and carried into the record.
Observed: 10.54
